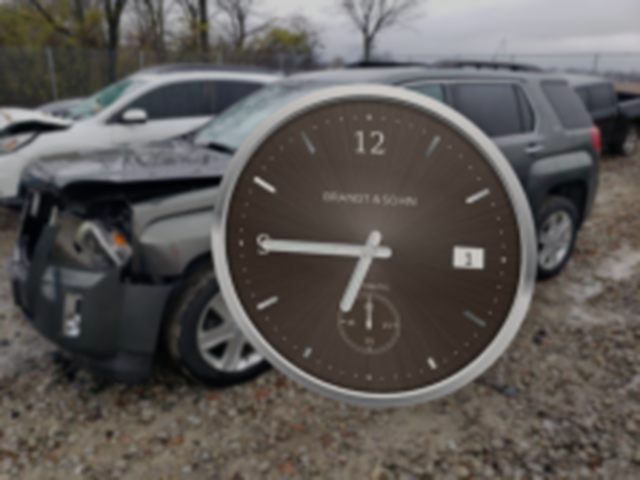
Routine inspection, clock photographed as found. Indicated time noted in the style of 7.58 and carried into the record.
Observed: 6.45
